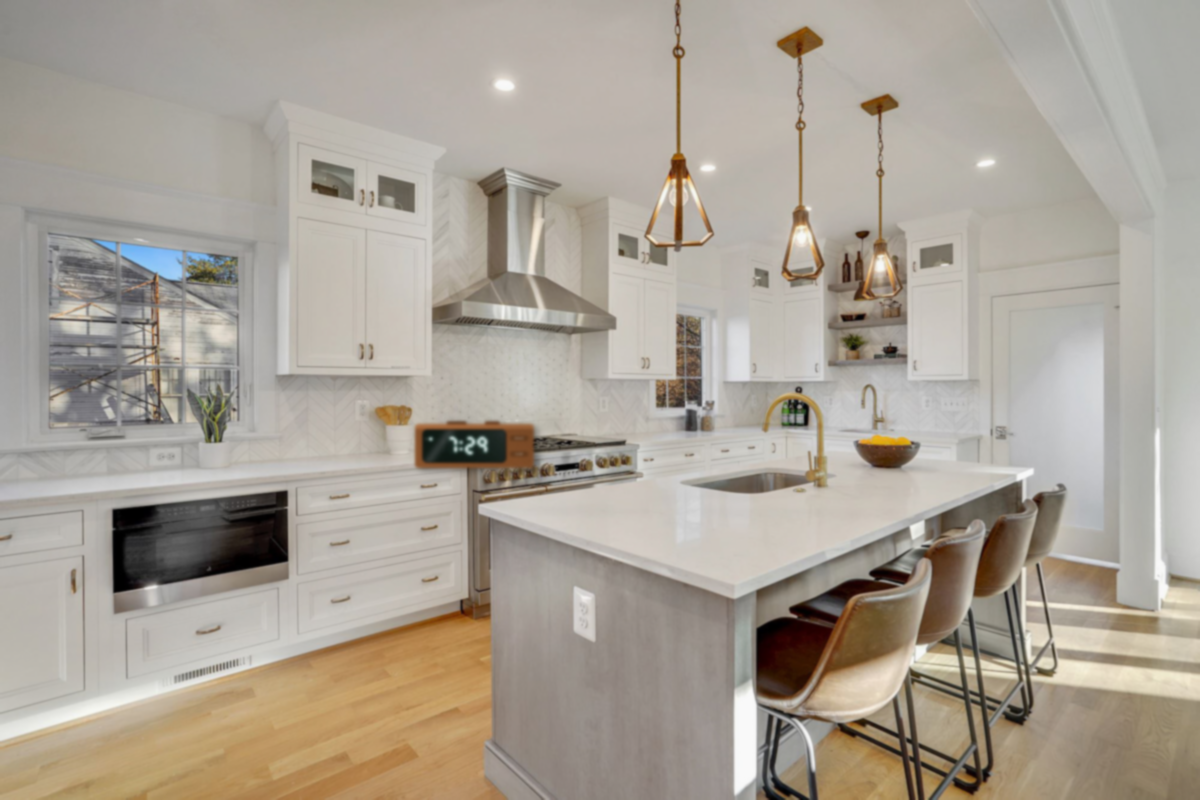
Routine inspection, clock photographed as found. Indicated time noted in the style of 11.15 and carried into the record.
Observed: 7.29
